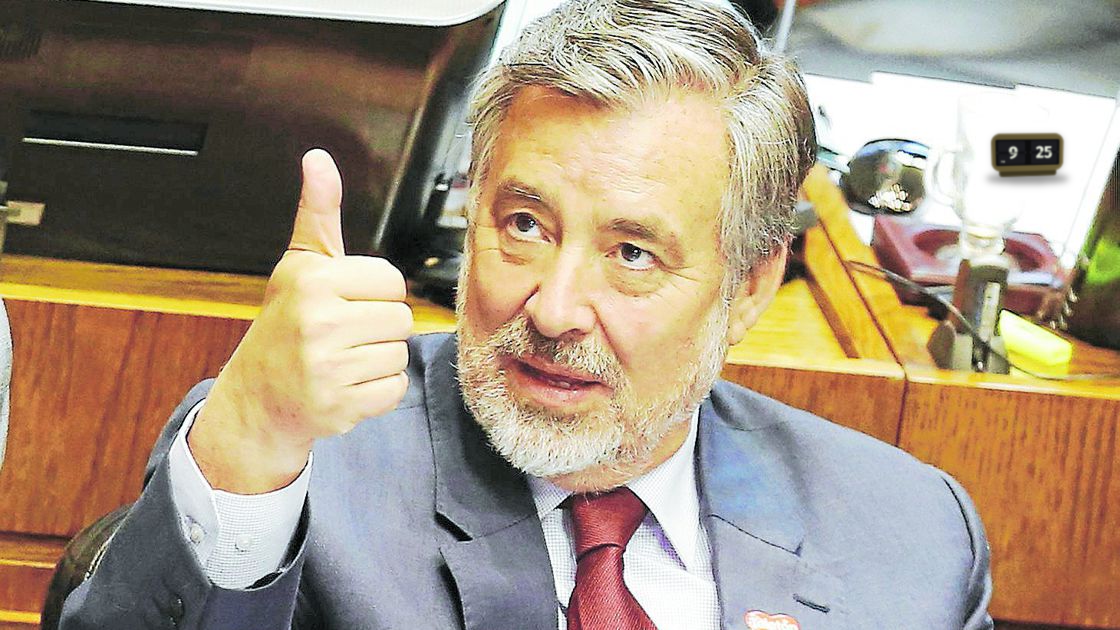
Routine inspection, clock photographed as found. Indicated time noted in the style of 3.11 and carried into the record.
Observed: 9.25
